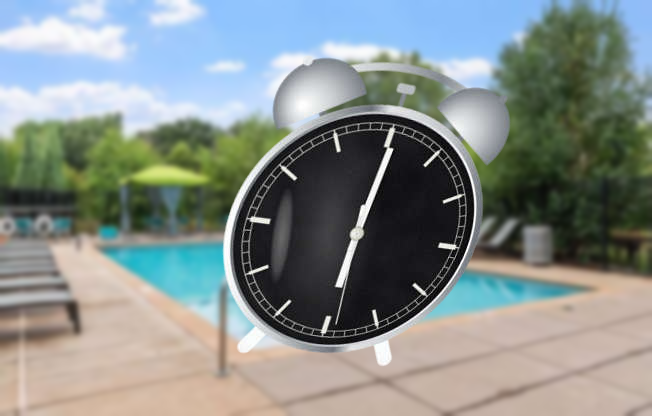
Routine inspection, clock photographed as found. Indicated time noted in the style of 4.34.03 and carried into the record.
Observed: 6.00.29
